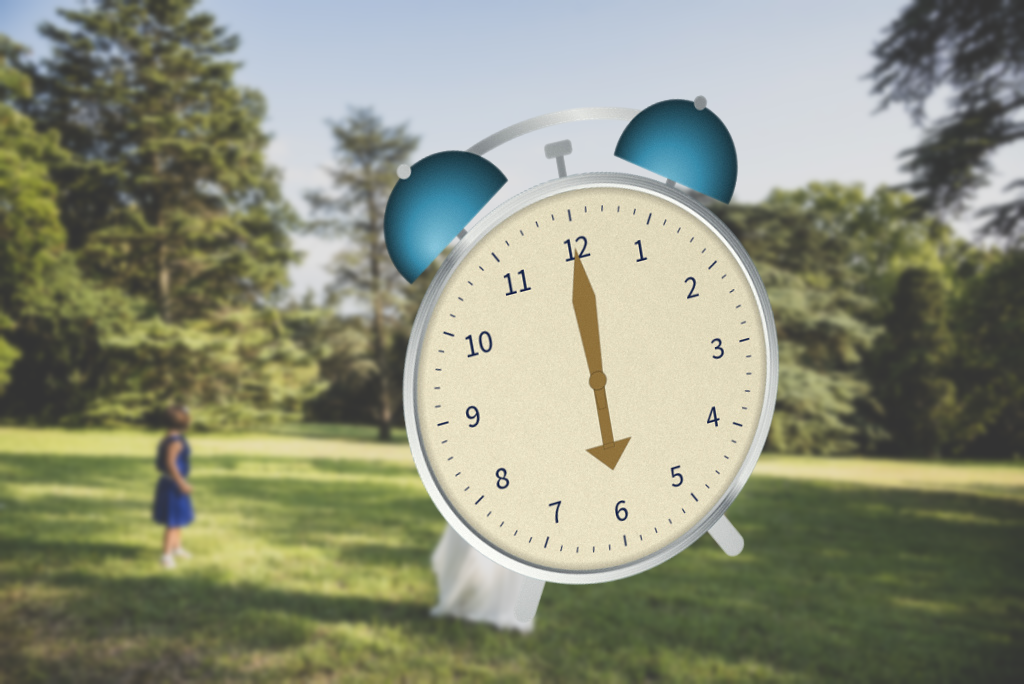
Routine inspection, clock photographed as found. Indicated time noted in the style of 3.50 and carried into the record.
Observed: 6.00
